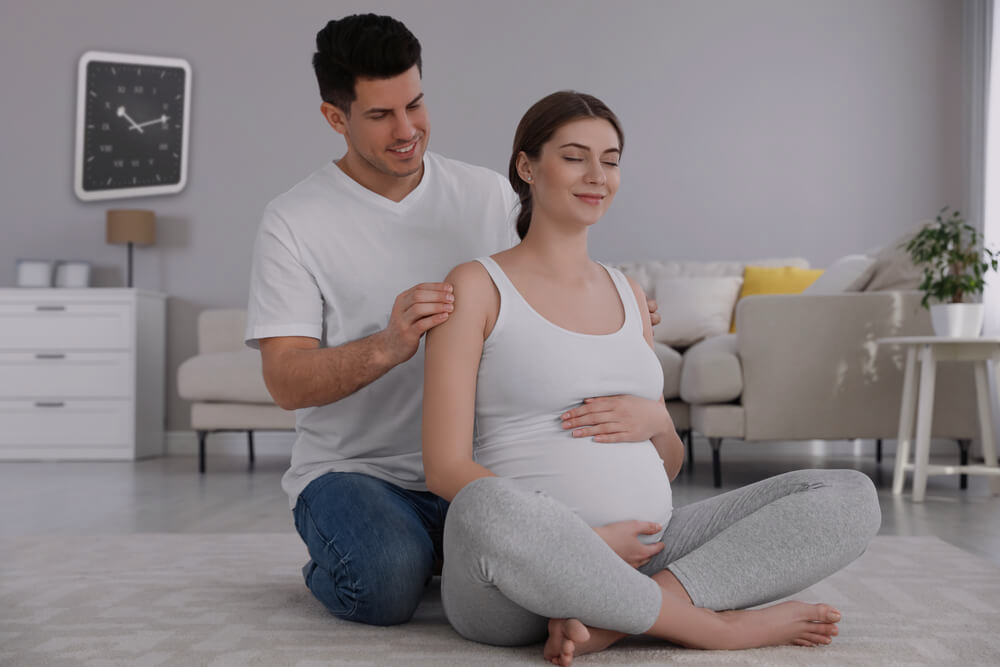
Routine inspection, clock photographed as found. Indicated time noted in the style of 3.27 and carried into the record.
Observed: 10.13
